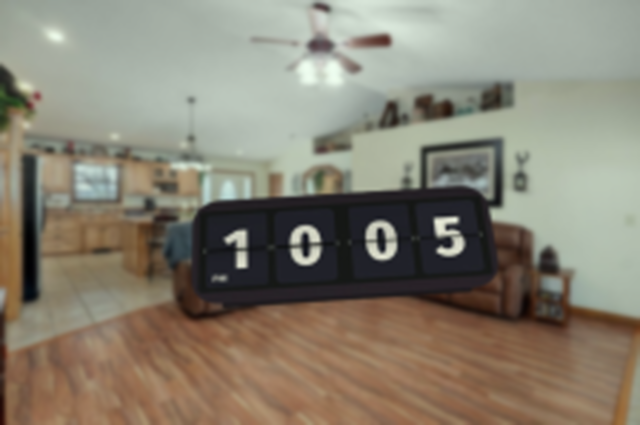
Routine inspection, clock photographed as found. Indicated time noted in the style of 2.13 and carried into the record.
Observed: 10.05
